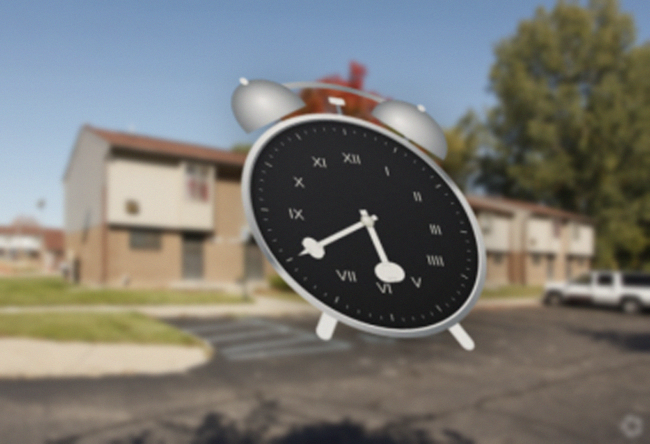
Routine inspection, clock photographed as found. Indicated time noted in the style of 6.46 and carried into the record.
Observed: 5.40
